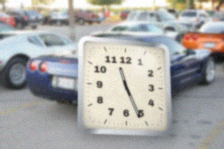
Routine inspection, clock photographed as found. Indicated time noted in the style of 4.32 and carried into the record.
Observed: 11.26
